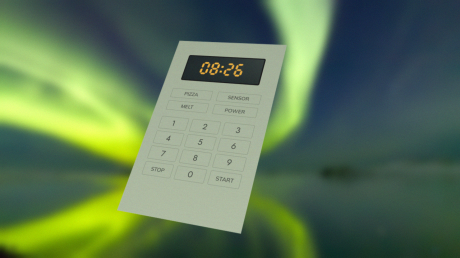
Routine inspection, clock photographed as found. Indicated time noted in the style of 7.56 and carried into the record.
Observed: 8.26
